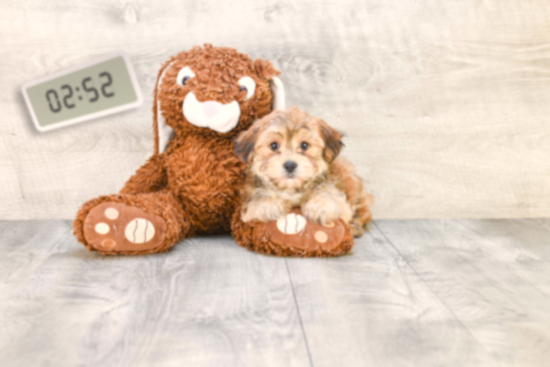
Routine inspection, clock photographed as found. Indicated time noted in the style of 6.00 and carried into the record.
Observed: 2.52
